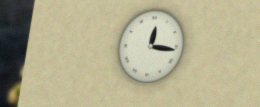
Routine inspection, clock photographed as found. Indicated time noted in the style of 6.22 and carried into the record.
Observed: 12.16
